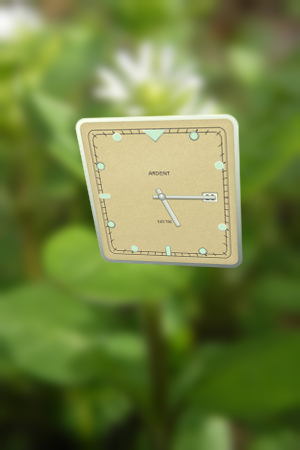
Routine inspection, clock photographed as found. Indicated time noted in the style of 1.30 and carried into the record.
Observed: 5.15
